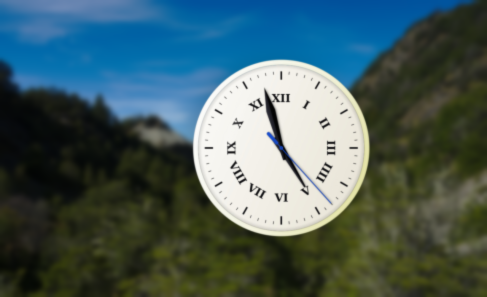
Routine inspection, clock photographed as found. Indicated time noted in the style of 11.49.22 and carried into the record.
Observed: 4.57.23
